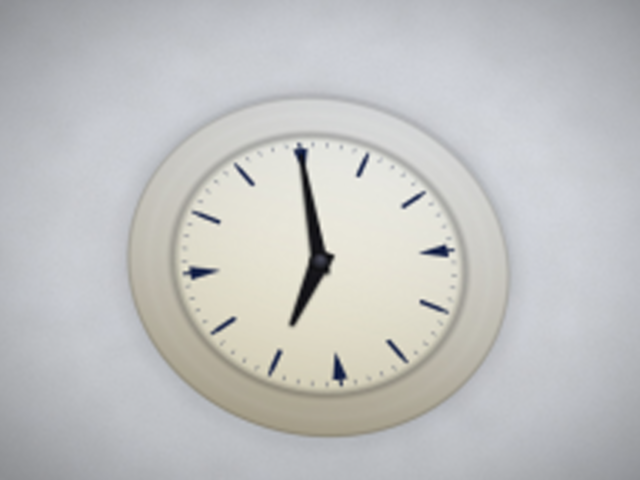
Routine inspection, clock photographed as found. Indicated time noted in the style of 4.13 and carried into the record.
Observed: 7.00
